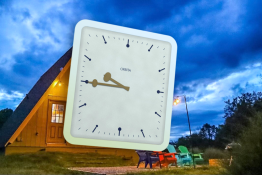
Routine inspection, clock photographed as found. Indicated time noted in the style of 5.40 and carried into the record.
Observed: 9.45
